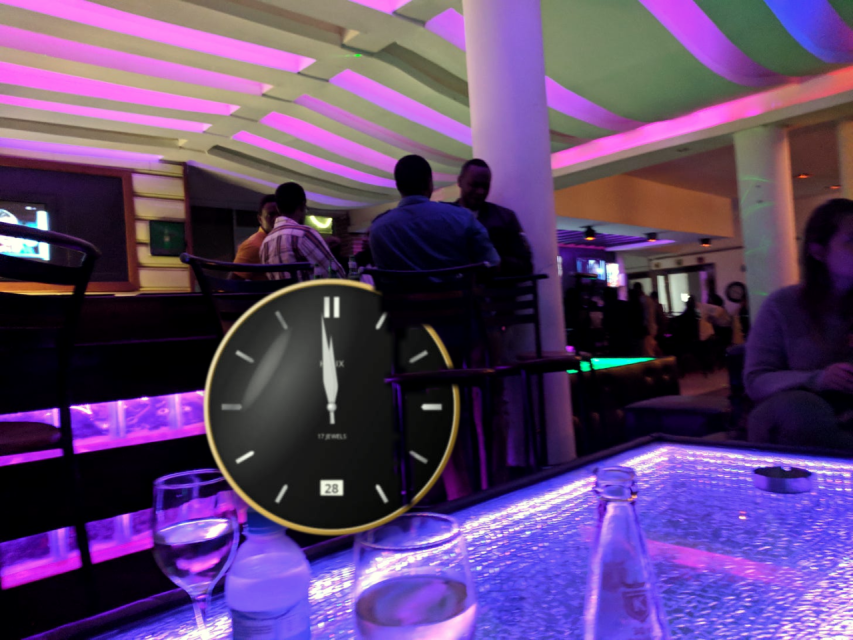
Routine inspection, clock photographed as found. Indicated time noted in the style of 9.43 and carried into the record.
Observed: 11.59
